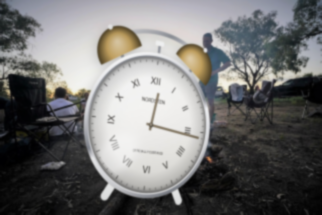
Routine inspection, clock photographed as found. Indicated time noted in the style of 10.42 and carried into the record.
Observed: 12.16
